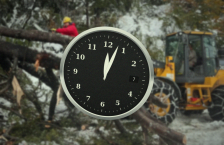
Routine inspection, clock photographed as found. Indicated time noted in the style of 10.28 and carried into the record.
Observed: 12.03
